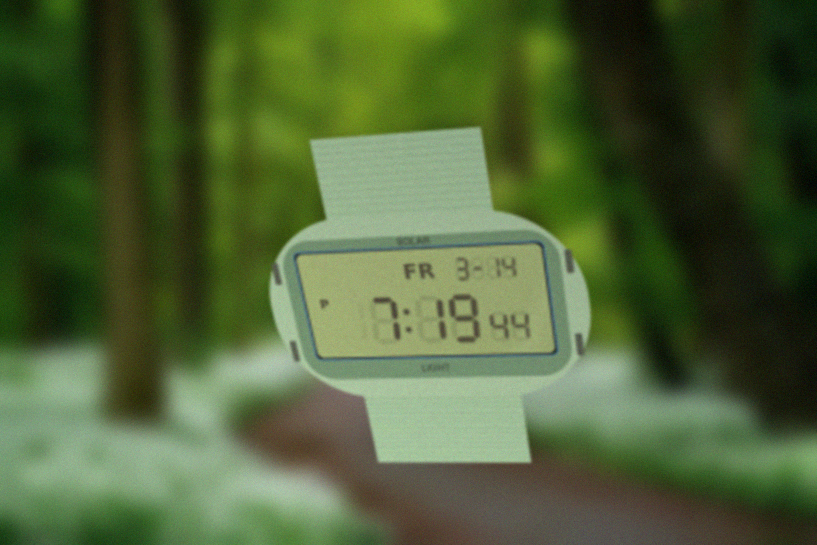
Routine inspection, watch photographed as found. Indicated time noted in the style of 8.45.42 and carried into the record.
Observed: 7.19.44
